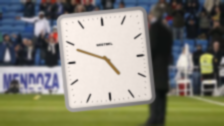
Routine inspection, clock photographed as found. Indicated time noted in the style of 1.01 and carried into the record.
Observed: 4.49
